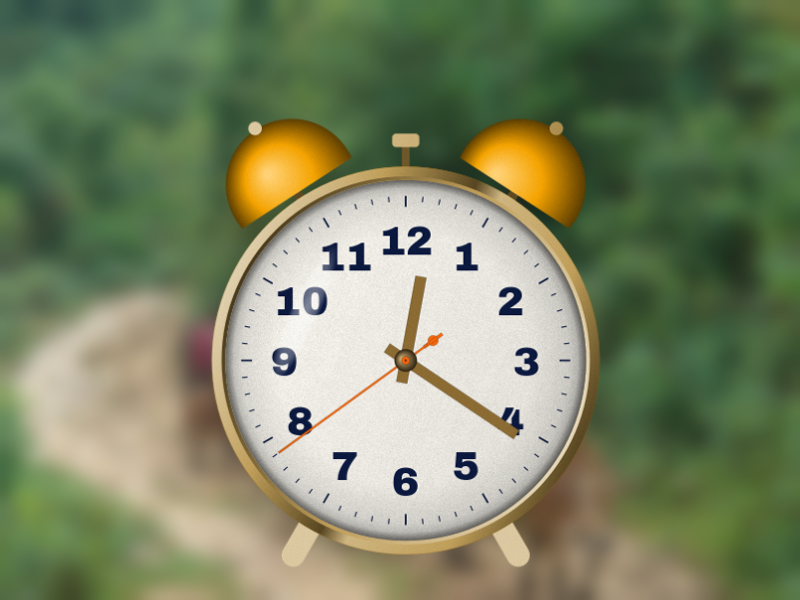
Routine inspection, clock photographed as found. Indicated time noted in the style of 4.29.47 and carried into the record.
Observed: 12.20.39
